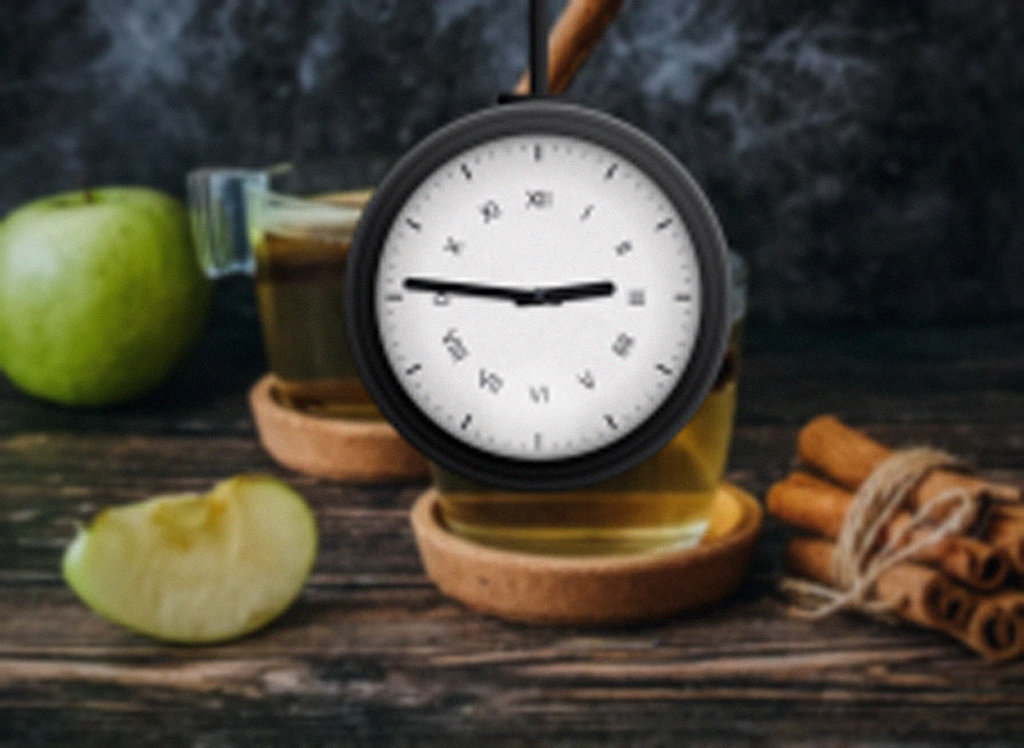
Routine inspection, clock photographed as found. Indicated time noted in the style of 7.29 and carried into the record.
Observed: 2.46
